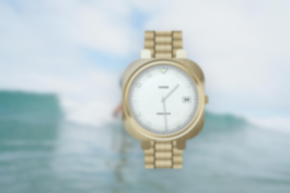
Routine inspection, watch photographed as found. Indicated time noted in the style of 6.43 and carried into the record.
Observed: 1.29
